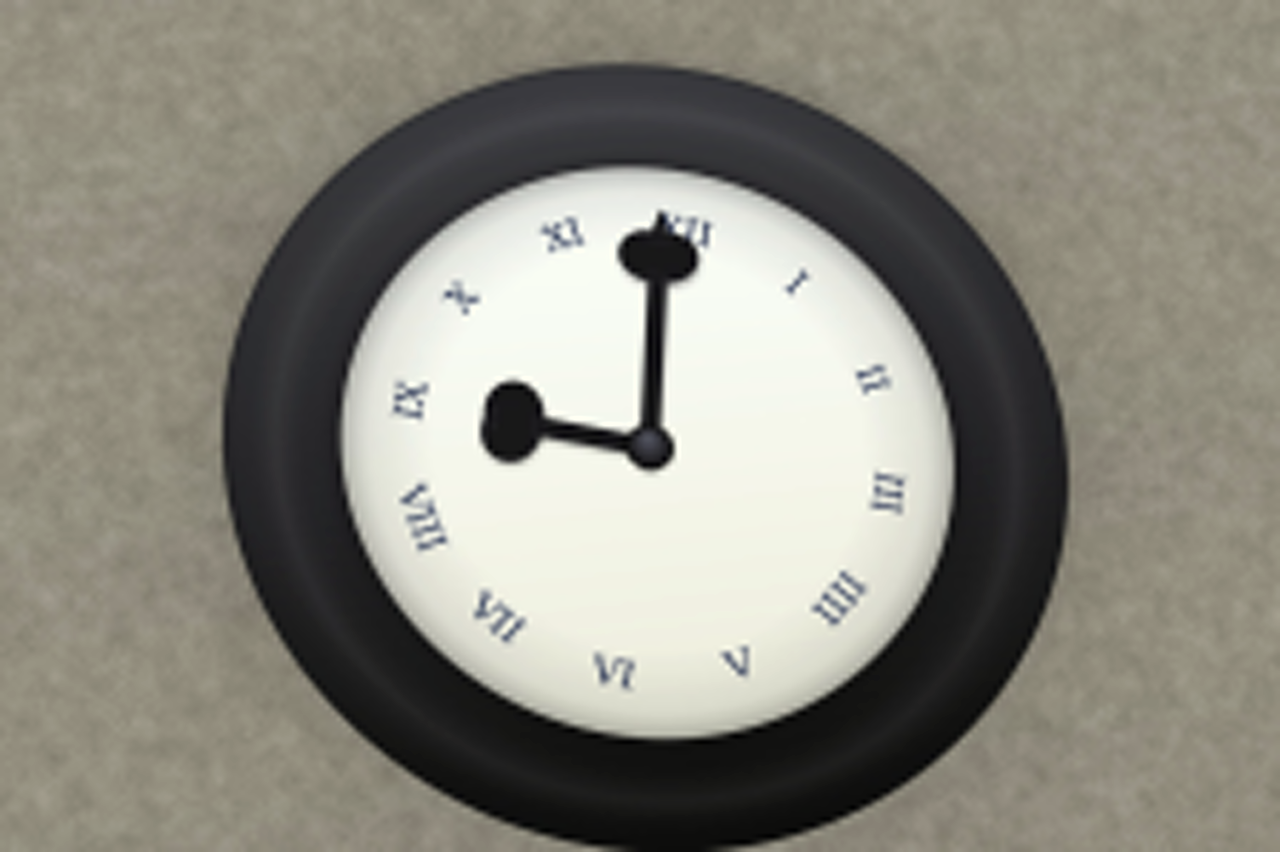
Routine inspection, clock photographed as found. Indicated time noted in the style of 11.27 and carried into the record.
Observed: 8.59
